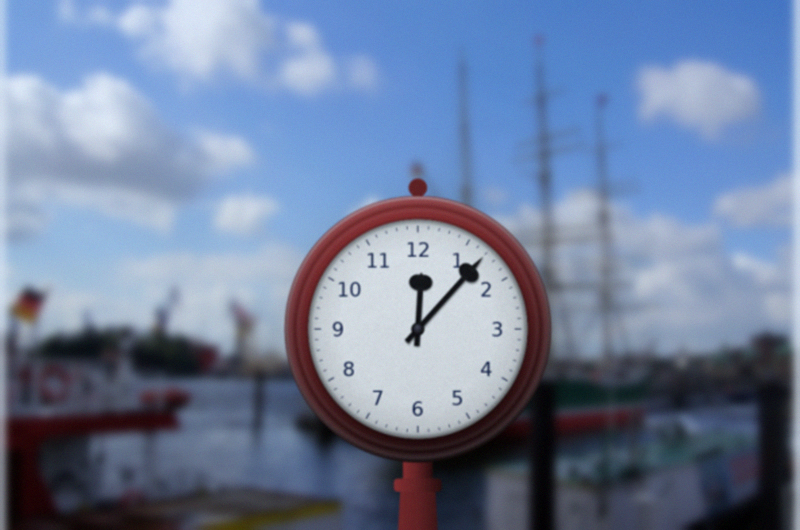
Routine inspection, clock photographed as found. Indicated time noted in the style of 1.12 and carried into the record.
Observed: 12.07
